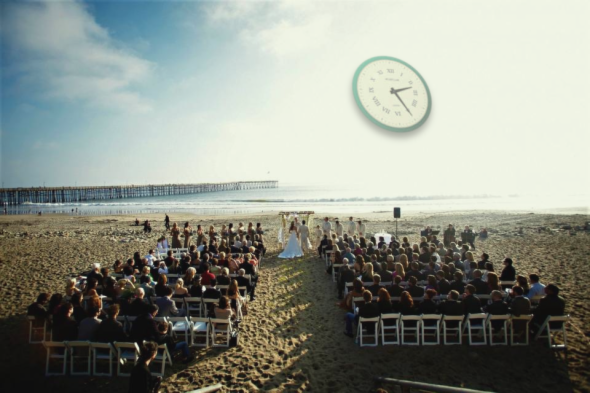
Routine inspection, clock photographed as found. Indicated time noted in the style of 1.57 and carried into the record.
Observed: 2.25
